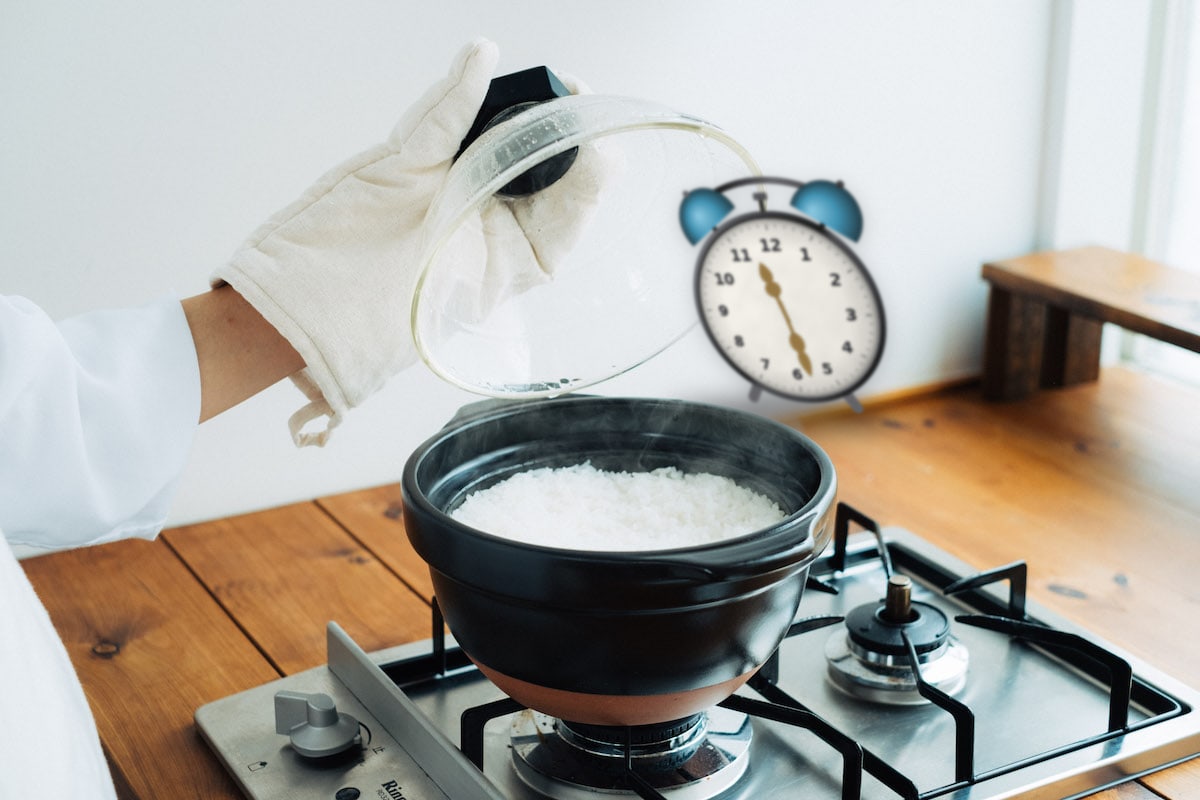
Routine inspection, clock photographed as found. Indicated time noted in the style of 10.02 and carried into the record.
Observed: 11.28
